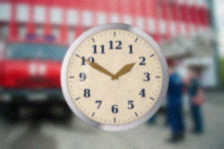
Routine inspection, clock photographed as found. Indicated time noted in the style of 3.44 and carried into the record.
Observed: 1.50
